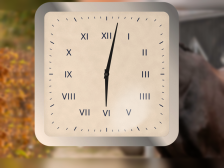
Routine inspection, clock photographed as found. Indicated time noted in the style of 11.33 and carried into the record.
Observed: 6.02
